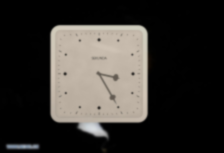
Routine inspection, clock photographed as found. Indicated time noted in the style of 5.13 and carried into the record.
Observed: 3.25
